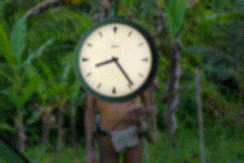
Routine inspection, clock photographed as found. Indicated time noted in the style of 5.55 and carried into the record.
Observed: 8.24
